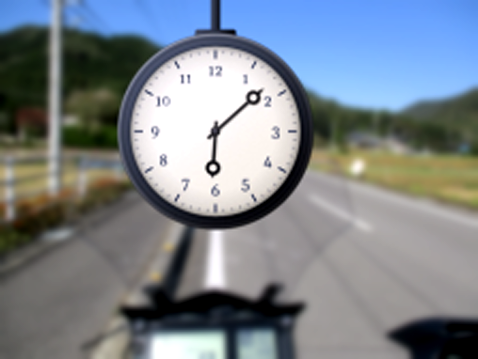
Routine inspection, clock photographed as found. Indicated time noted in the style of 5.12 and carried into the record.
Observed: 6.08
